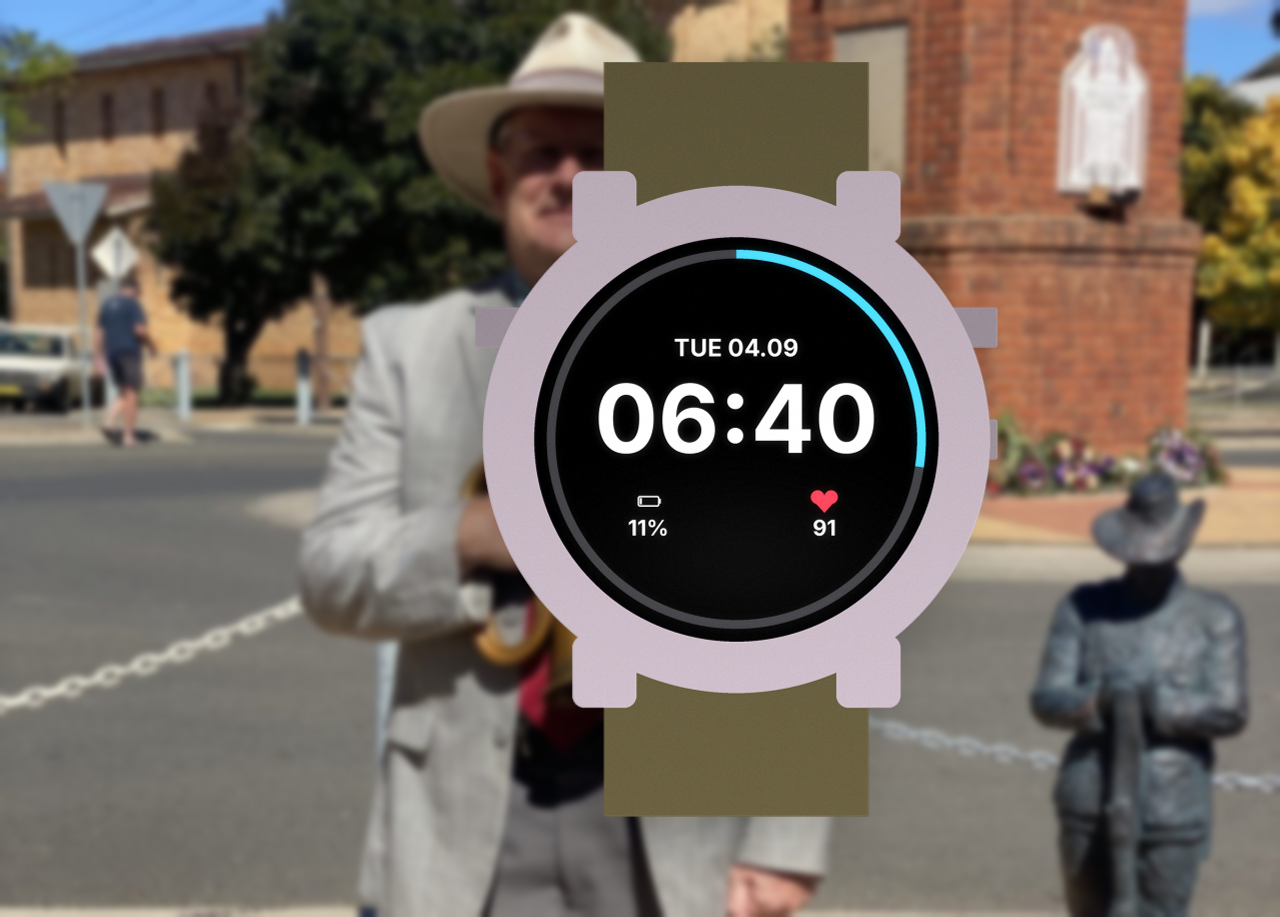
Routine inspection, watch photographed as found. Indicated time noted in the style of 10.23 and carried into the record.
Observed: 6.40
